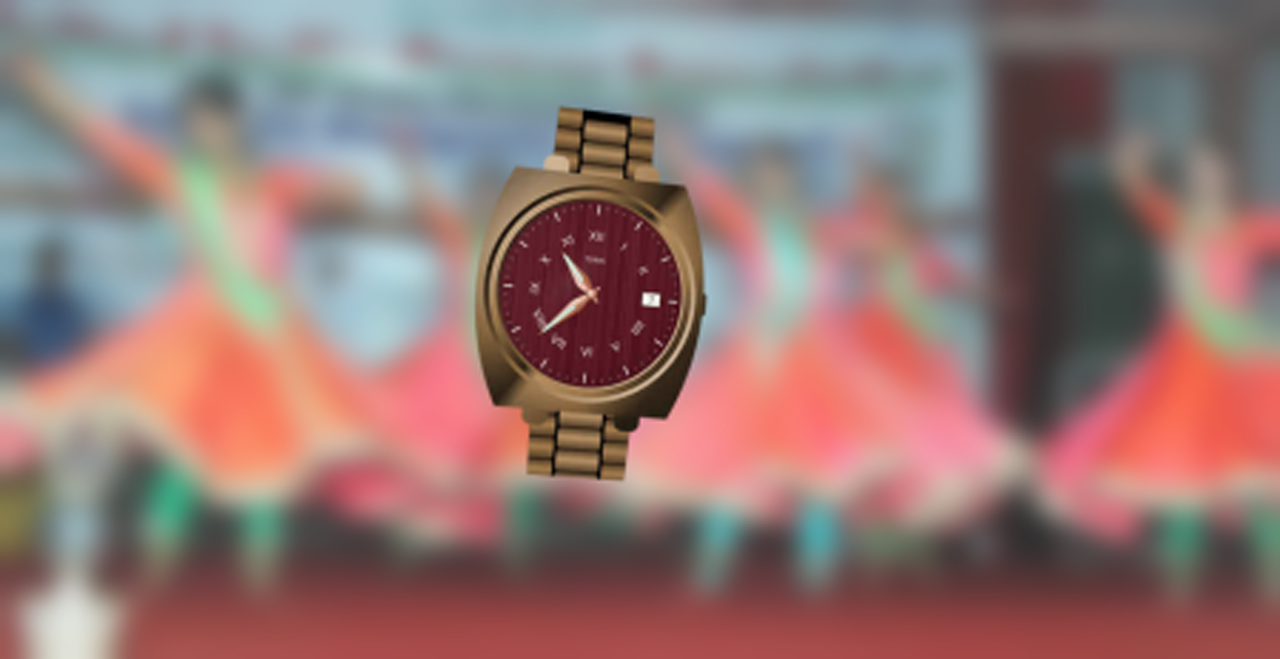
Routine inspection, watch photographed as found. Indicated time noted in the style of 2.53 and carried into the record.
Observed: 10.38
